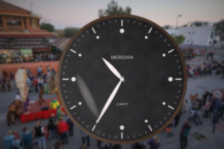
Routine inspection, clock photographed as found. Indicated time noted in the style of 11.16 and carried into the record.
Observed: 10.35
